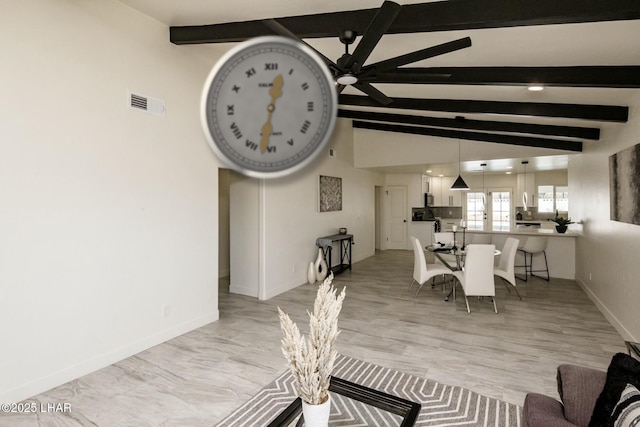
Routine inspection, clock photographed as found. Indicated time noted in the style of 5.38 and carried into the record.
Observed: 12.32
